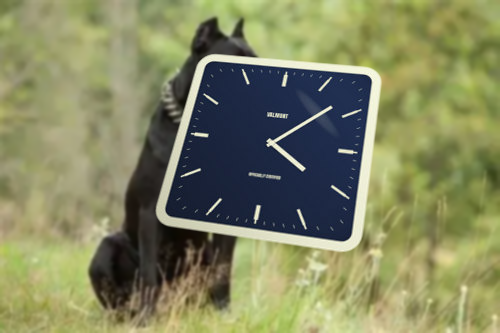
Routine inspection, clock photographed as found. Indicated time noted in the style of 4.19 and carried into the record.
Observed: 4.08
